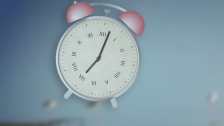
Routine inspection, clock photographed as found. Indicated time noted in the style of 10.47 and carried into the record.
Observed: 7.02
